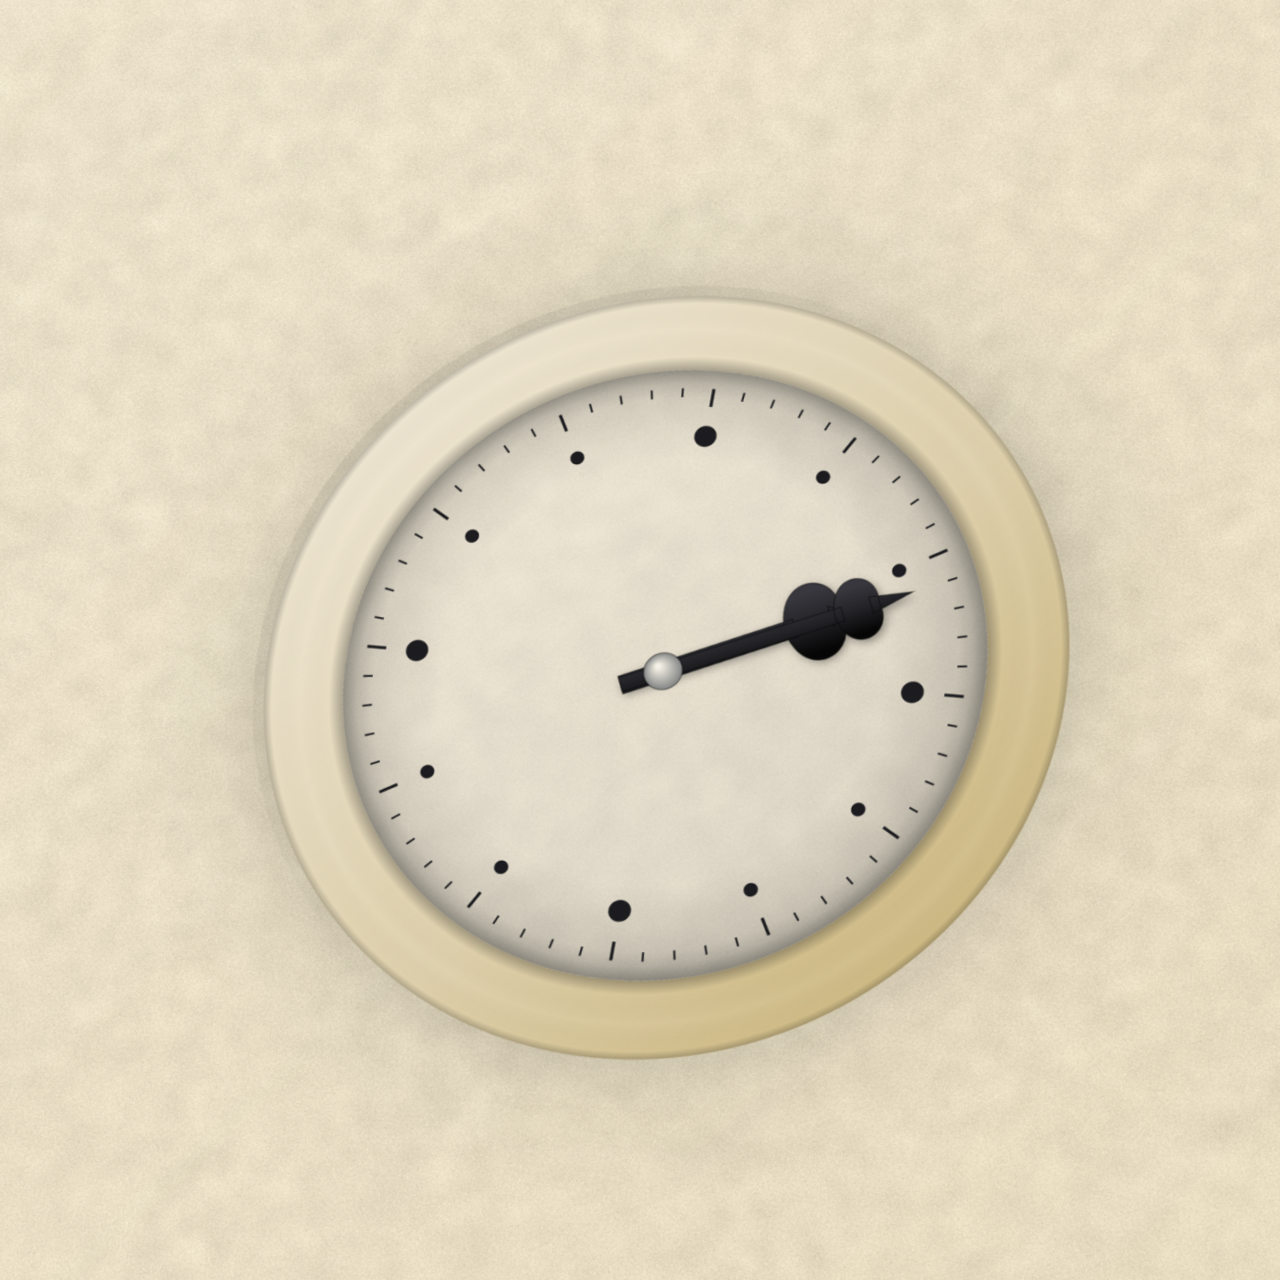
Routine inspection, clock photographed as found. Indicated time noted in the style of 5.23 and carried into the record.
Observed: 2.11
